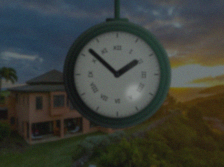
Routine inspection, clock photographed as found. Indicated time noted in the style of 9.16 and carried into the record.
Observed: 1.52
